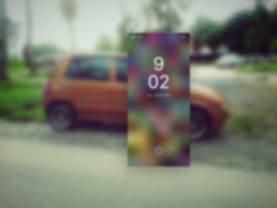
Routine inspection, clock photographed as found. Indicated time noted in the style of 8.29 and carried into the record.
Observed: 9.02
